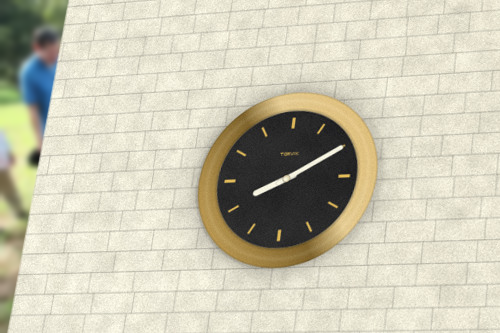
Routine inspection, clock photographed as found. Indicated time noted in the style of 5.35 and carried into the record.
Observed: 8.10
